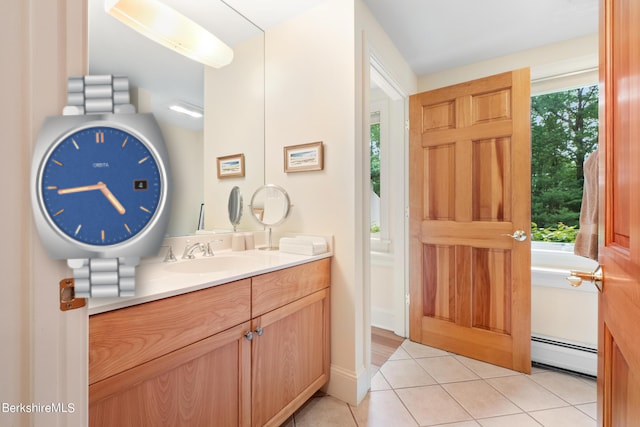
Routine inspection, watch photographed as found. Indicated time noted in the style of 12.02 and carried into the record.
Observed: 4.44
